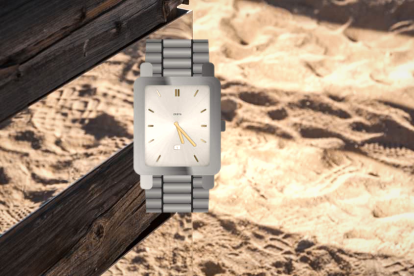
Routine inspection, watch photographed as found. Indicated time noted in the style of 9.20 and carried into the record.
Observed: 5.23
